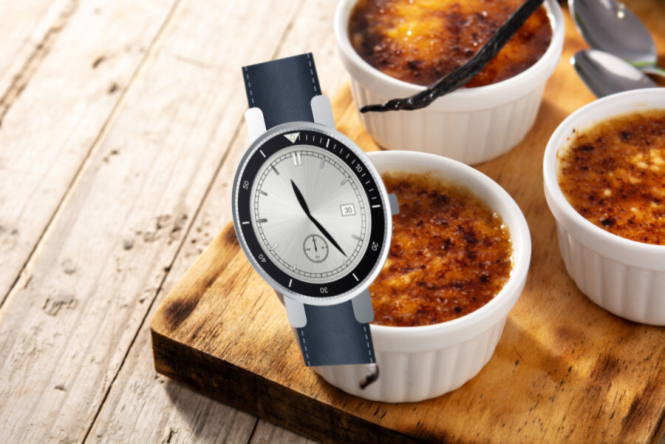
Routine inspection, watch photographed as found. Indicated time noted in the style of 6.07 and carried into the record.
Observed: 11.24
